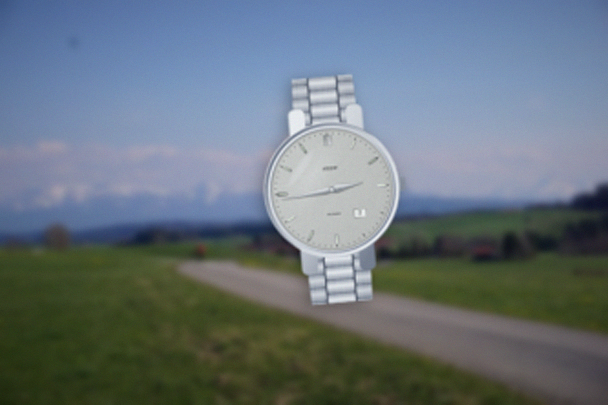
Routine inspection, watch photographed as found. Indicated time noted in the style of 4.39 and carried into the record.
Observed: 2.44
